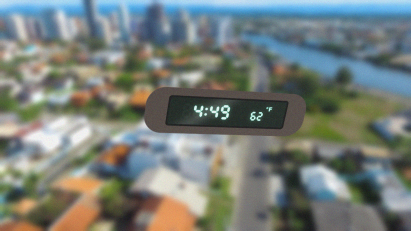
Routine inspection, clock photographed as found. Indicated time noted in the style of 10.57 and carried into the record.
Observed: 4.49
